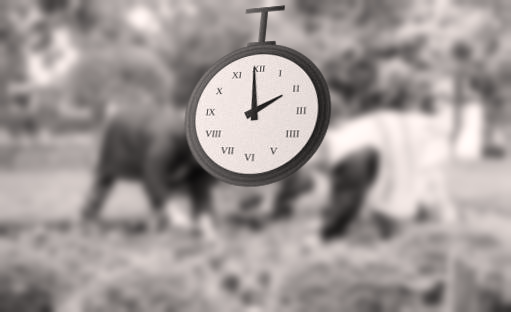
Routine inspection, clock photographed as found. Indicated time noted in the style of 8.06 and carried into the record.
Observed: 1.59
